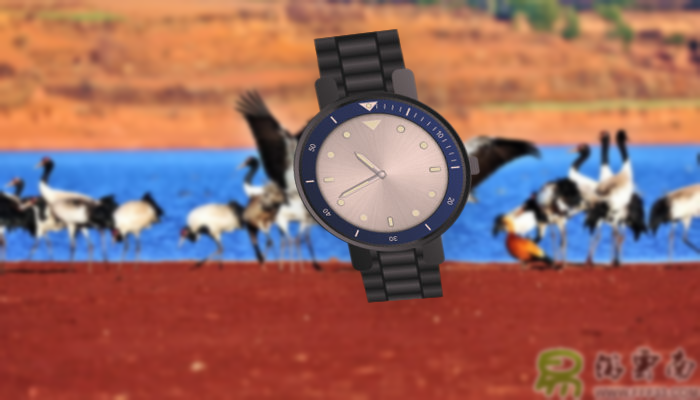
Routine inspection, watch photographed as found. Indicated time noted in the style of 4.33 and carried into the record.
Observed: 10.41
